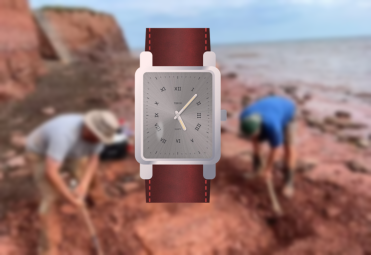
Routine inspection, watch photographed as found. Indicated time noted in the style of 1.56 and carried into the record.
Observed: 5.07
